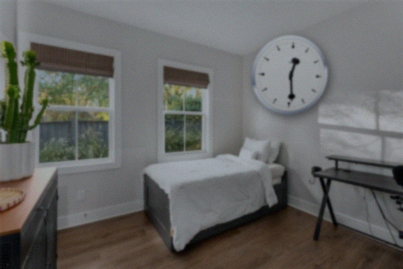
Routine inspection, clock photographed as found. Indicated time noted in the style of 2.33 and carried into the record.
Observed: 12.29
